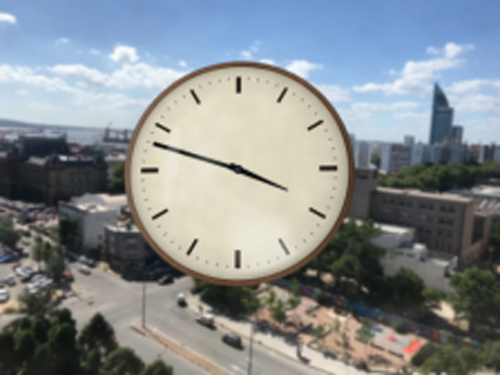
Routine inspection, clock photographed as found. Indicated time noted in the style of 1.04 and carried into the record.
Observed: 3.48
